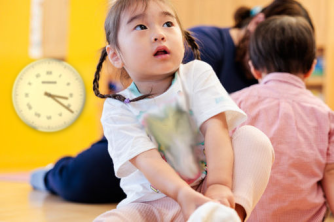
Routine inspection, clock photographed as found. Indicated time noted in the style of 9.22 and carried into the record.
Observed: 3.21
